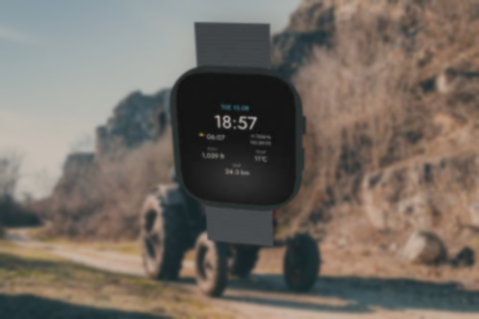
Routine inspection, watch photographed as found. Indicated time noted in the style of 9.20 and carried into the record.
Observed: 18.57
